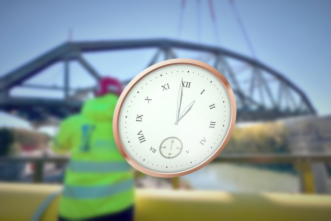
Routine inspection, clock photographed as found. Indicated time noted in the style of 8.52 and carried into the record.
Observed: 12.59
